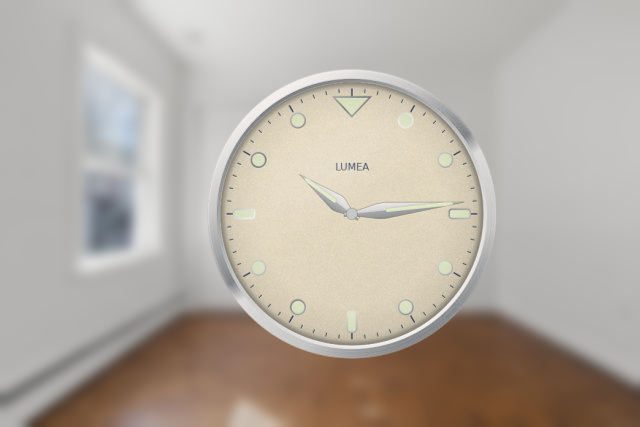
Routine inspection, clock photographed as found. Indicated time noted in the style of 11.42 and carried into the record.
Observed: 10.14
